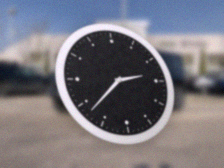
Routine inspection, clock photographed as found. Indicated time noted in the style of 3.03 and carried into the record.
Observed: 2.38
